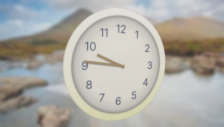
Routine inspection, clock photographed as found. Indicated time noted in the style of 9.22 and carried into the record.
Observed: 9.46
